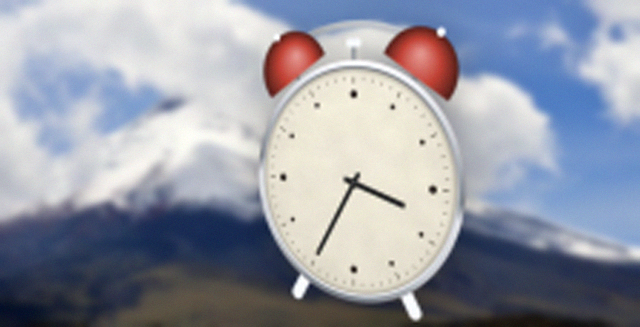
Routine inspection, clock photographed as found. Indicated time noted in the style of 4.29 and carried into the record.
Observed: 3.35
